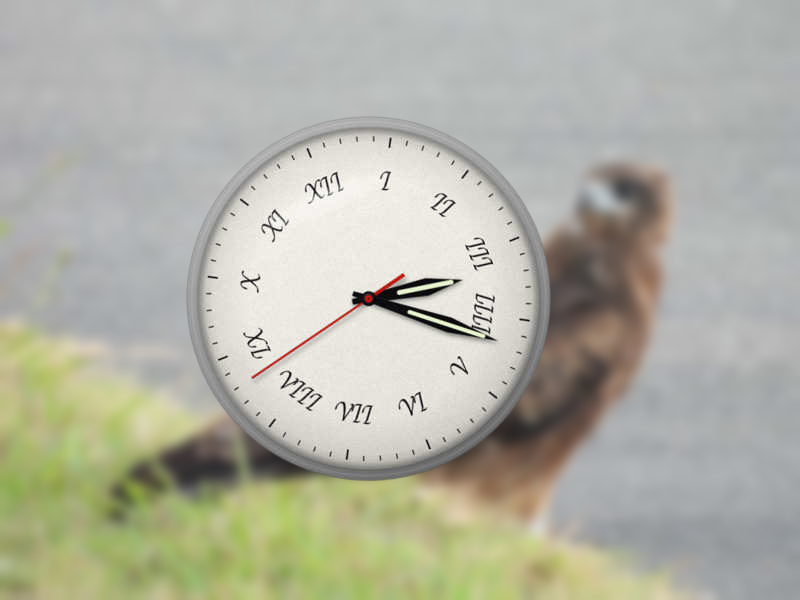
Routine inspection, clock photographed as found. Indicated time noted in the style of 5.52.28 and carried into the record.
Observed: 3.21.43
